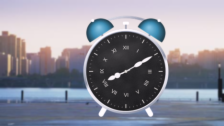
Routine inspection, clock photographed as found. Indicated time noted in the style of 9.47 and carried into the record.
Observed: 8.10
